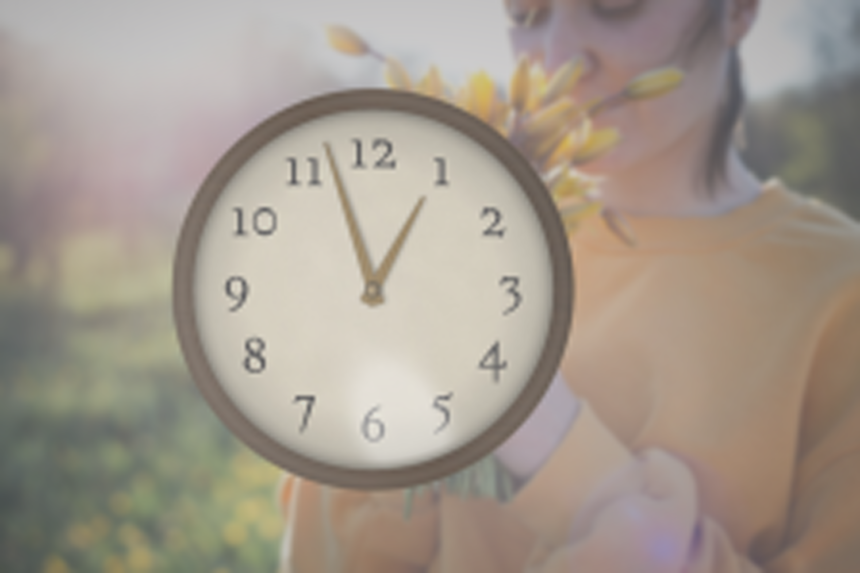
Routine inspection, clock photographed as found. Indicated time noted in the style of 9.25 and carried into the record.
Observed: 12.57
